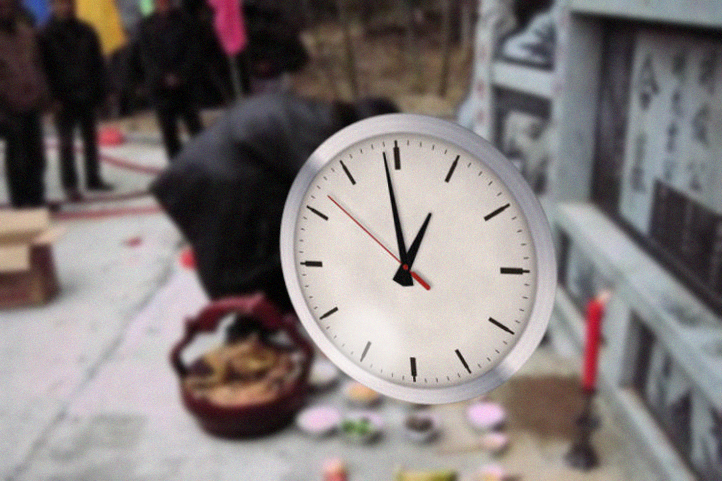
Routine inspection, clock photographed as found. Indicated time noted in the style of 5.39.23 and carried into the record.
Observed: 12.58.52
